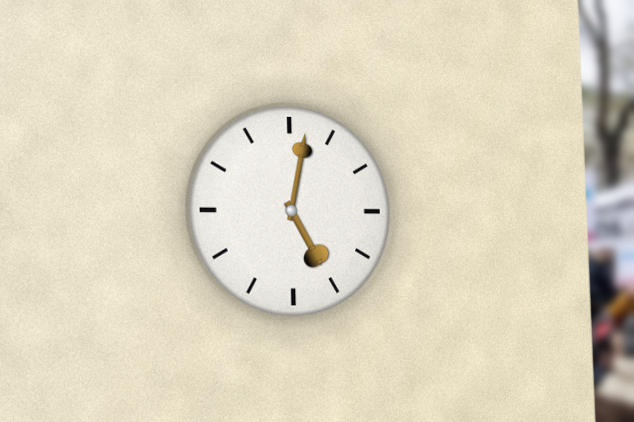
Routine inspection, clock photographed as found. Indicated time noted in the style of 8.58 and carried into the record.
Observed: 5.02
